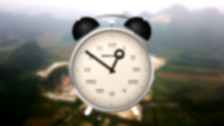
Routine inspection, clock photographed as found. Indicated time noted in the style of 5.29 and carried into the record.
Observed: 12.51
